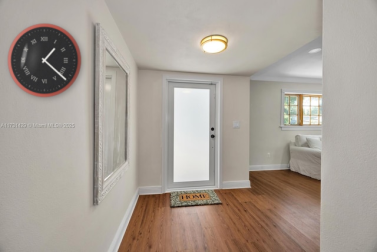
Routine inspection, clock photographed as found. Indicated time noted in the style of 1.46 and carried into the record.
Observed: 1.22
